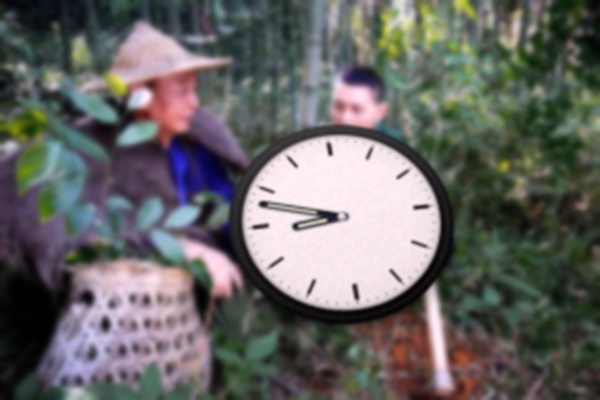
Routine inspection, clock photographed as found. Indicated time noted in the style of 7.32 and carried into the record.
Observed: 8.48
